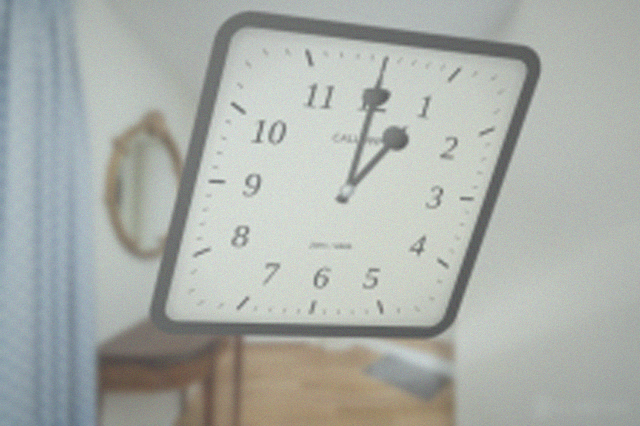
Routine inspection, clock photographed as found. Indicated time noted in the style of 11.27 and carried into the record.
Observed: 1.00
